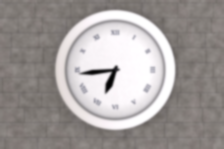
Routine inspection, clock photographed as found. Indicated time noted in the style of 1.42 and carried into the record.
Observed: 6.44
